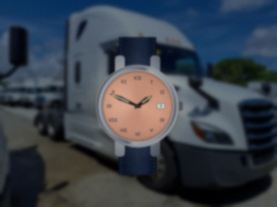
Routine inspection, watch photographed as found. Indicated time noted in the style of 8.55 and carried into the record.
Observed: 1.49
